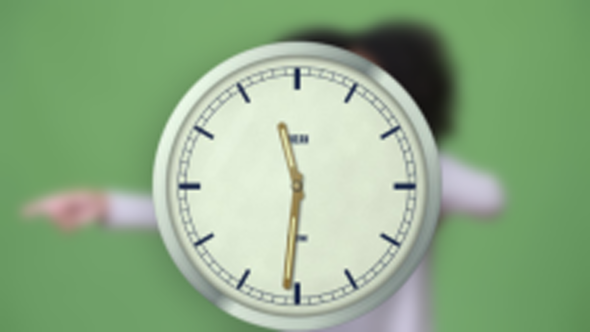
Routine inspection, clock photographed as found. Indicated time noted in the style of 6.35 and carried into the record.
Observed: 11.31
